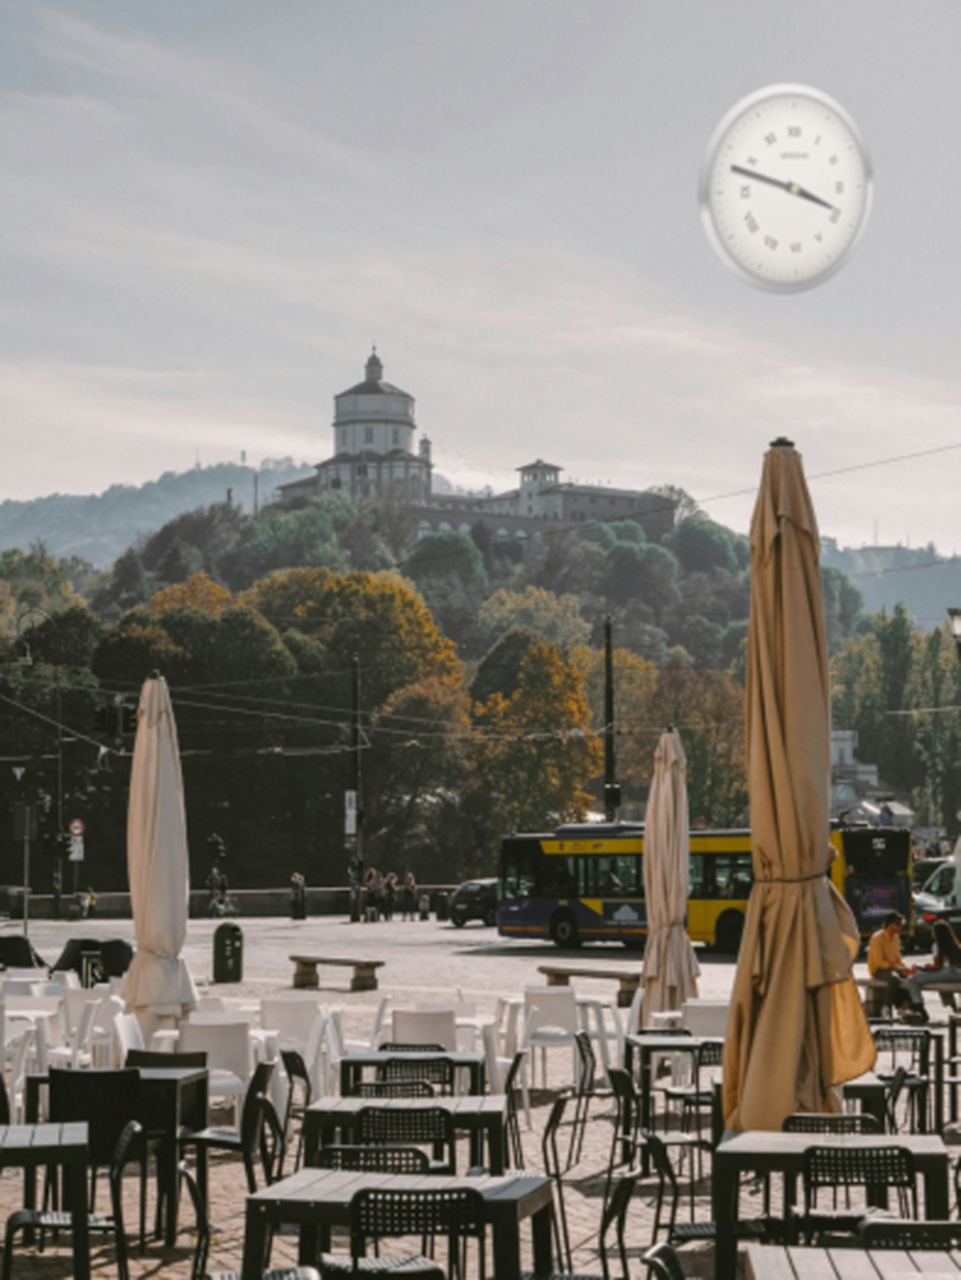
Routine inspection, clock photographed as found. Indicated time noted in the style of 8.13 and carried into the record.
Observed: 3.48
